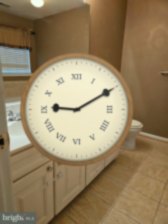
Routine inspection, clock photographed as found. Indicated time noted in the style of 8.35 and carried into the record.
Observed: 9.10
